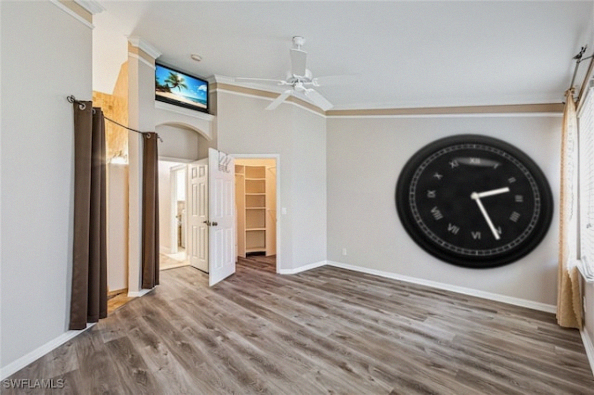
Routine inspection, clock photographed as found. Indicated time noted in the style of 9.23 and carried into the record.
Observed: 2.26
